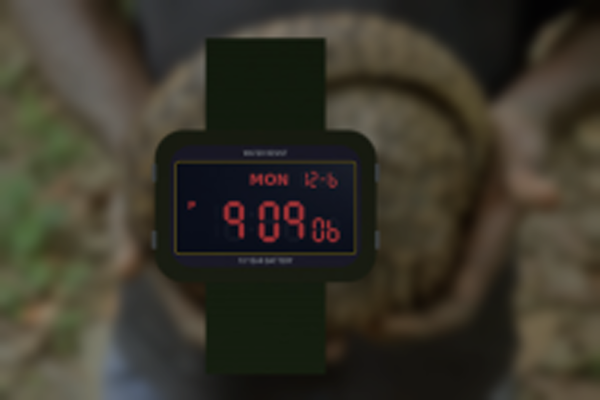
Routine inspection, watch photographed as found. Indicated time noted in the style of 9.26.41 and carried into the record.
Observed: 9.09.06
